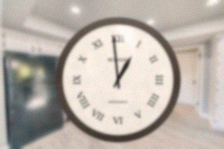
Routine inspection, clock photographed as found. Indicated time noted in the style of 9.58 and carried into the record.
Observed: 12.59
